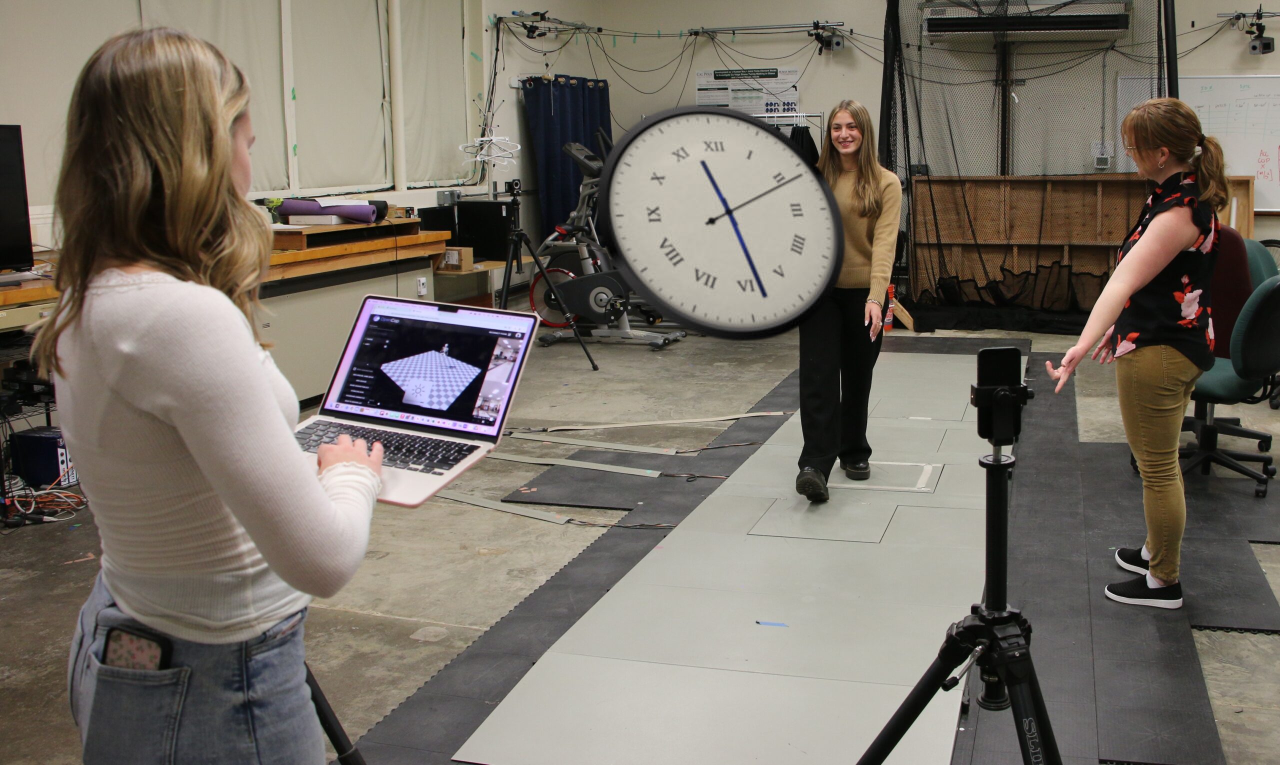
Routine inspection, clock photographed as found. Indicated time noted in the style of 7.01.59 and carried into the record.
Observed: 11.28.11
